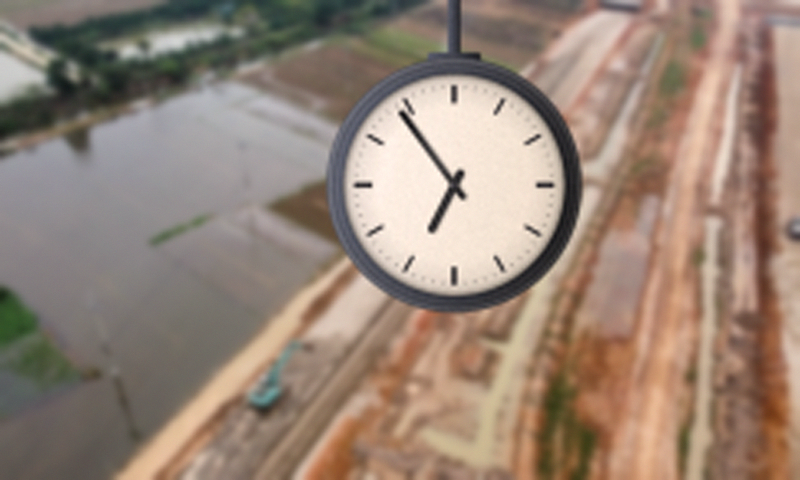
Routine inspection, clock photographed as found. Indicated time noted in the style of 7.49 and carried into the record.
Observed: 6.54
